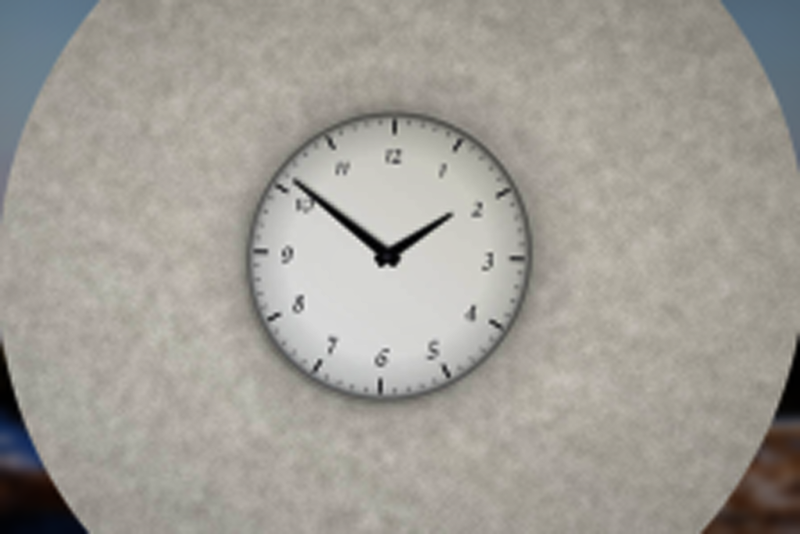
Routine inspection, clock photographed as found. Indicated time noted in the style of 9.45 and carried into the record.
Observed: 1.51
